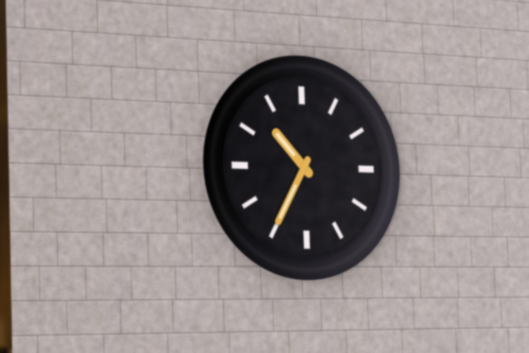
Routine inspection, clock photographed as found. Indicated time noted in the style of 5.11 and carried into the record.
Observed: 10.35
